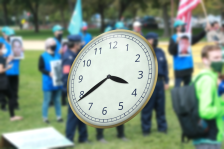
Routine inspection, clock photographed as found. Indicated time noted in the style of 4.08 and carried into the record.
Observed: 3.39
